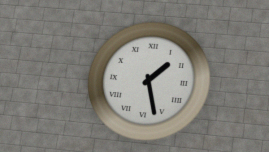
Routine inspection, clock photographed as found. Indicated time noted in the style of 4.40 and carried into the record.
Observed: 1.27
